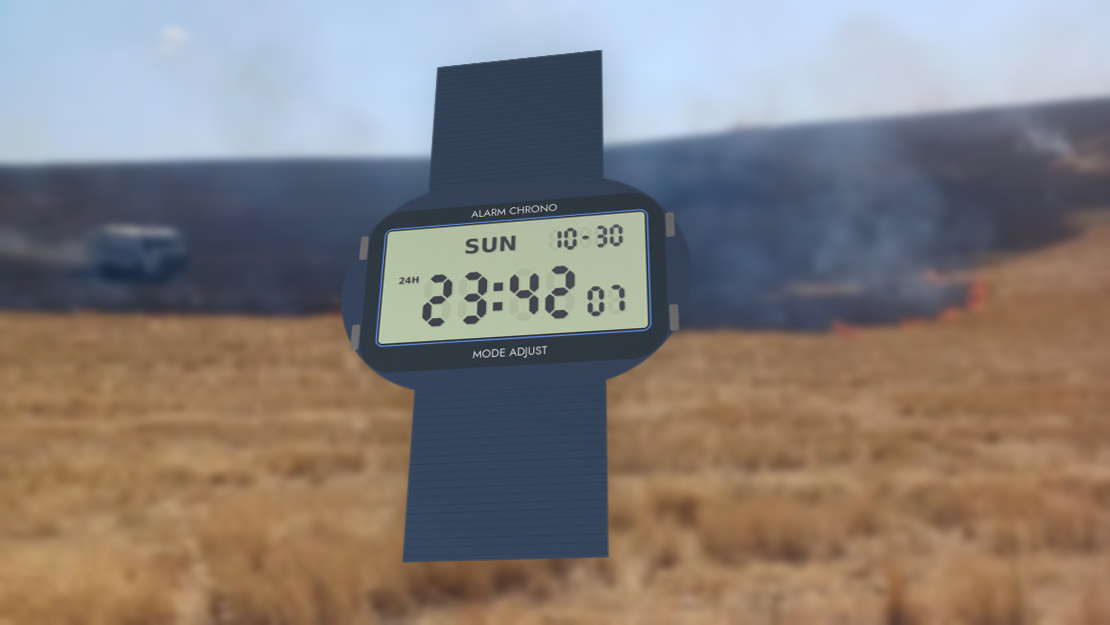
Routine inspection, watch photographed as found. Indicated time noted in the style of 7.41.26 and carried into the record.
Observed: 23.42.07
